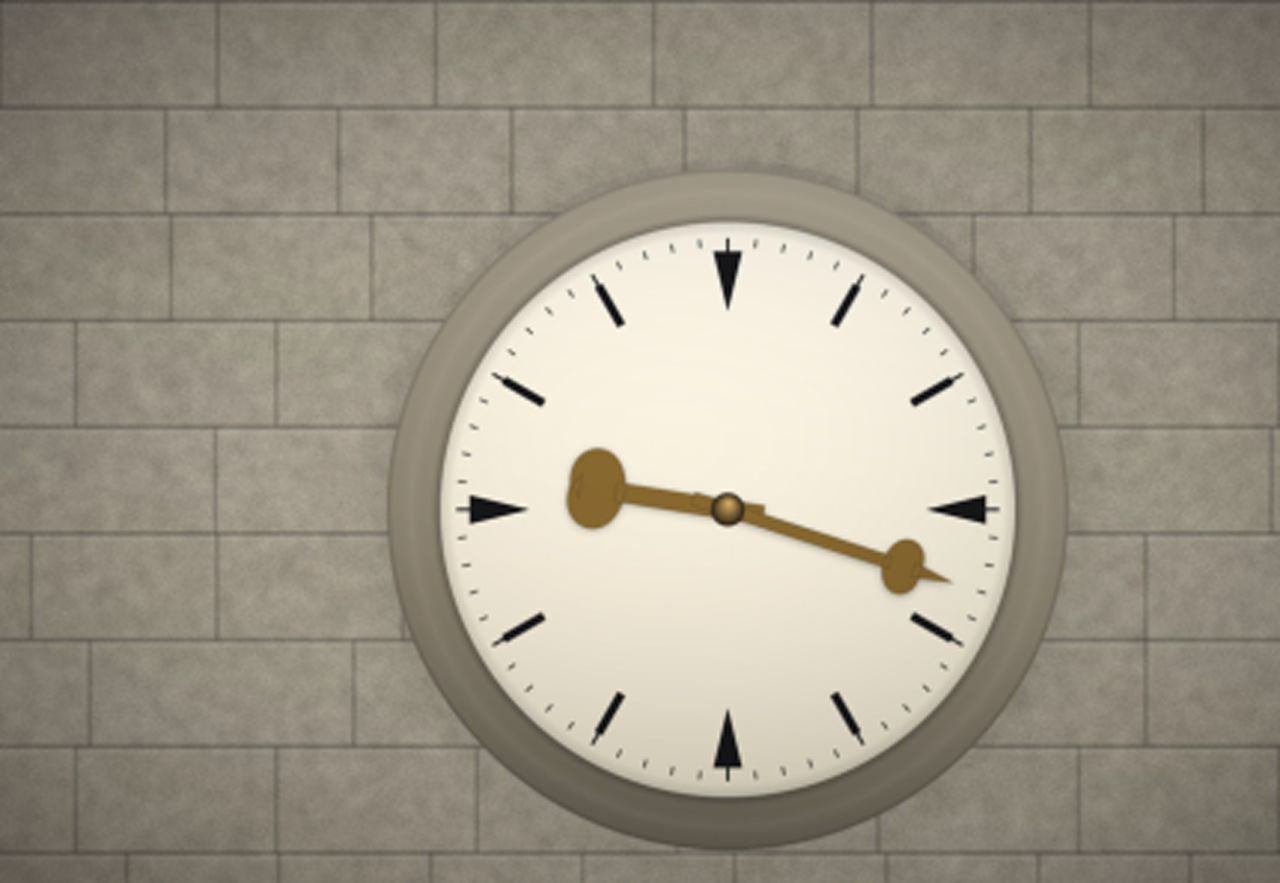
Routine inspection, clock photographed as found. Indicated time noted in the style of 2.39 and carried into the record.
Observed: 9.18
